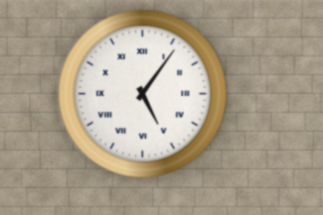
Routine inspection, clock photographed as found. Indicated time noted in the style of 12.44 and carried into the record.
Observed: 5.06
